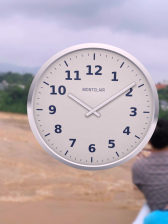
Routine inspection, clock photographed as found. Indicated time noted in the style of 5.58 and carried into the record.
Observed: 10.09
